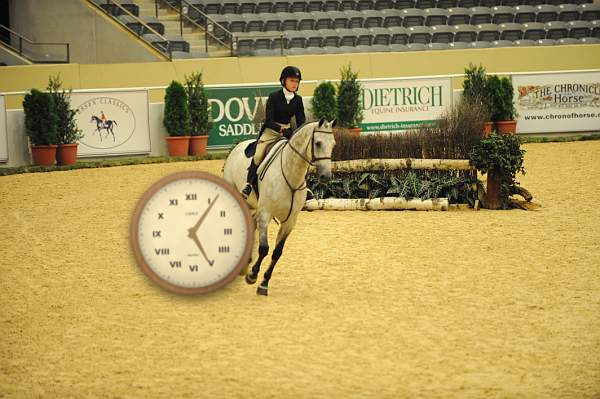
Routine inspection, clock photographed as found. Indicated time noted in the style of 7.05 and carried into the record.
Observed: 5.06
